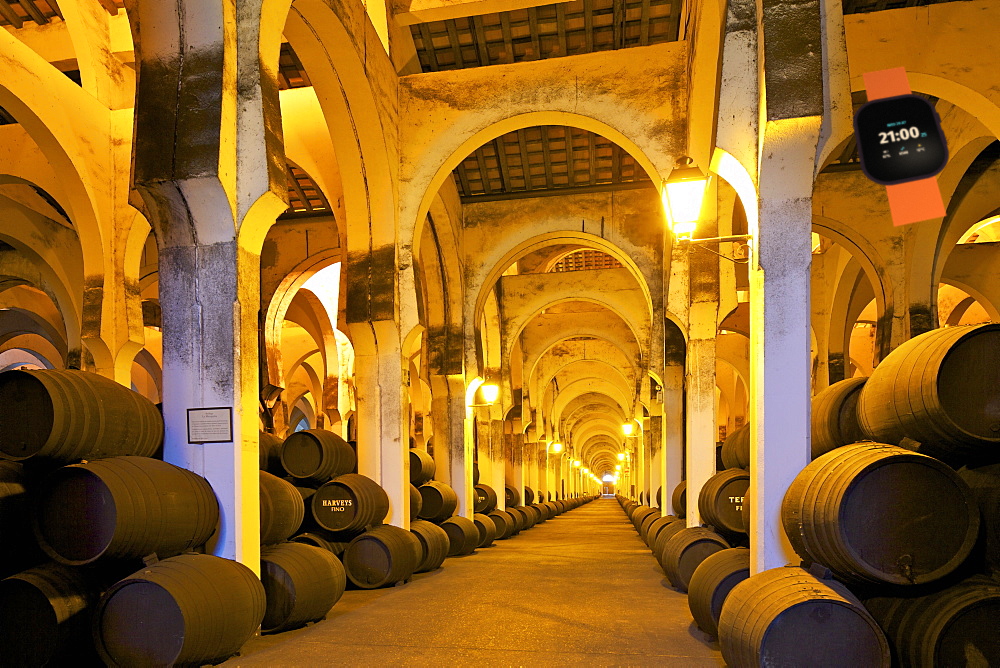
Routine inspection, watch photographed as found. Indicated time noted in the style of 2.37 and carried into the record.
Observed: 21.00
